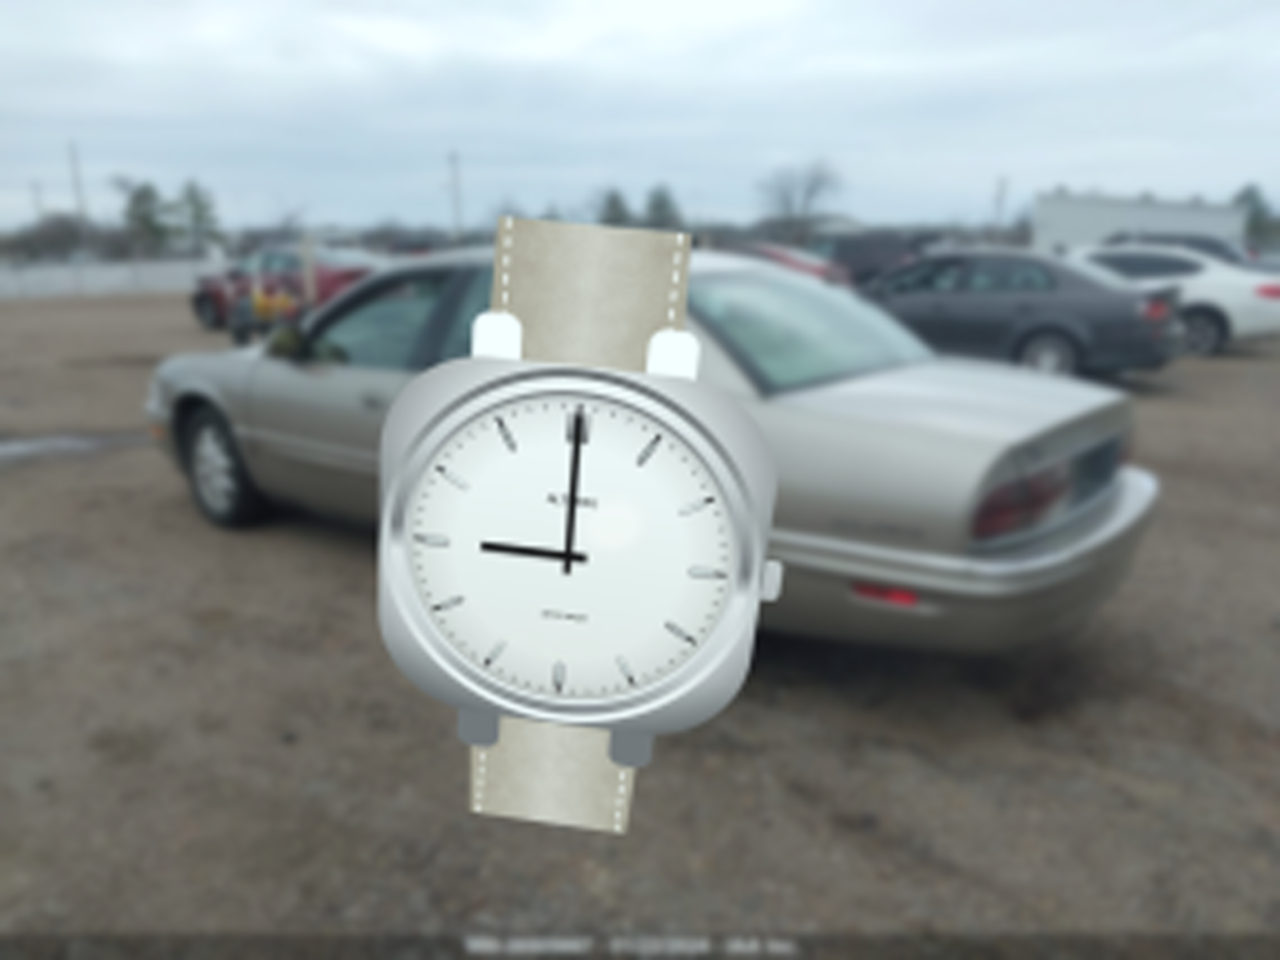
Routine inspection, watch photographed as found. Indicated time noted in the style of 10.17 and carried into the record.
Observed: 9.00
